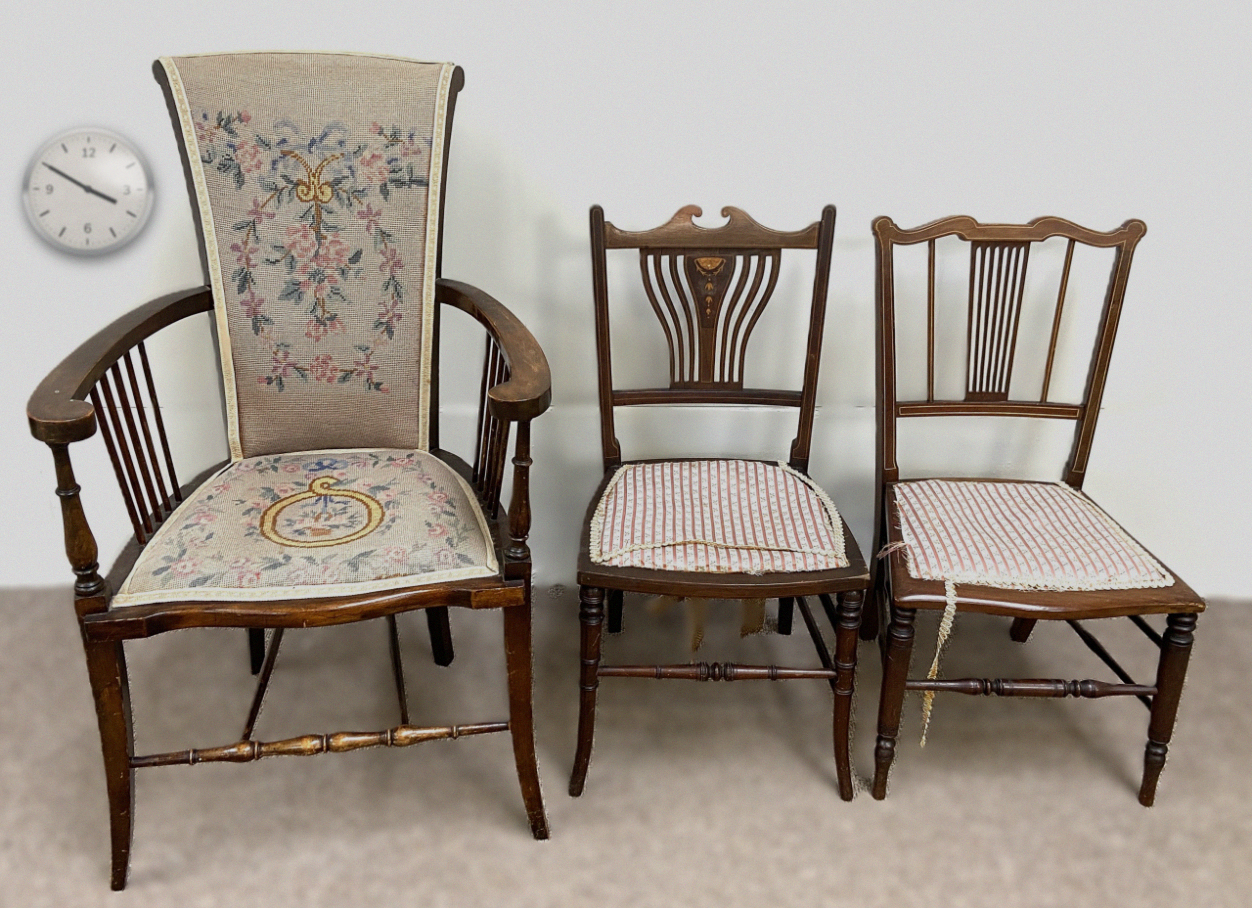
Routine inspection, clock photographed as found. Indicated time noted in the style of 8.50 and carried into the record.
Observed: 3.50
